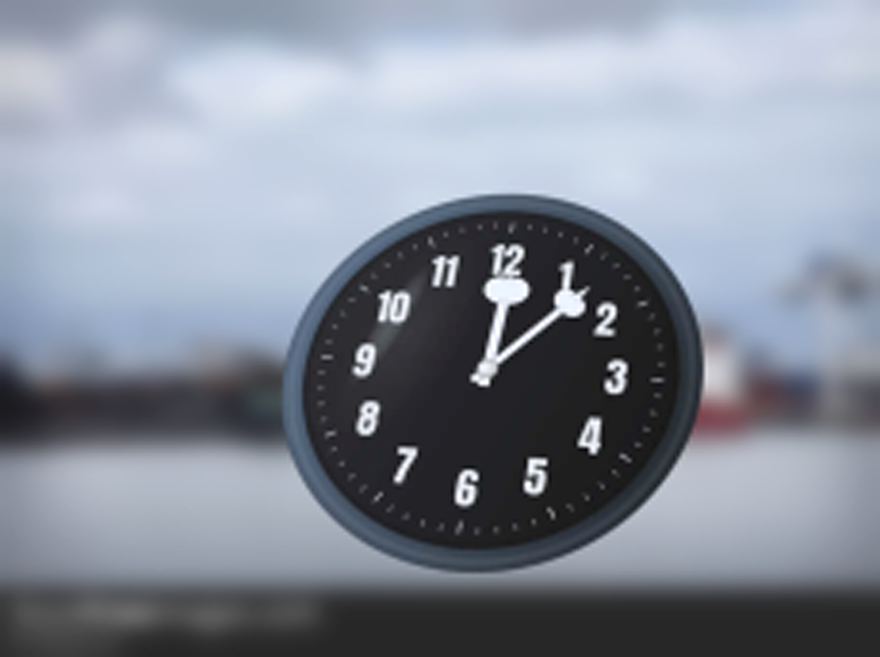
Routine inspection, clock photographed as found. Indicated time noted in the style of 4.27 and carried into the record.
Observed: 12.07
